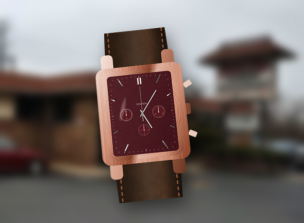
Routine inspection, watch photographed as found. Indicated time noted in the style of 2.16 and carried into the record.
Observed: 5.06
